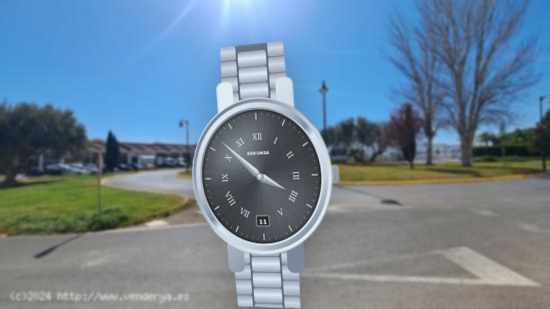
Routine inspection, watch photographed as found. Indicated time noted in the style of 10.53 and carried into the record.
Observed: 3.52
